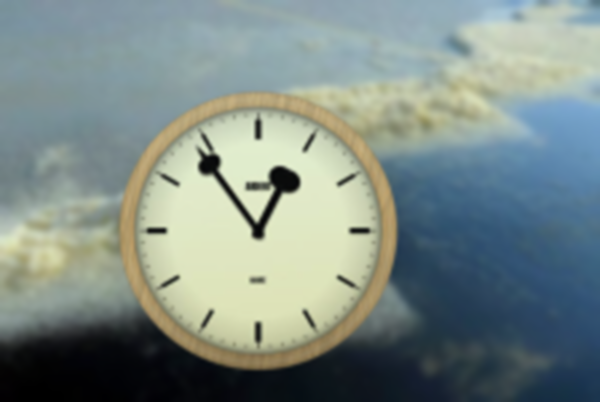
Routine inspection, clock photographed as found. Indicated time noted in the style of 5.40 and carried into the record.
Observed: 12.54
